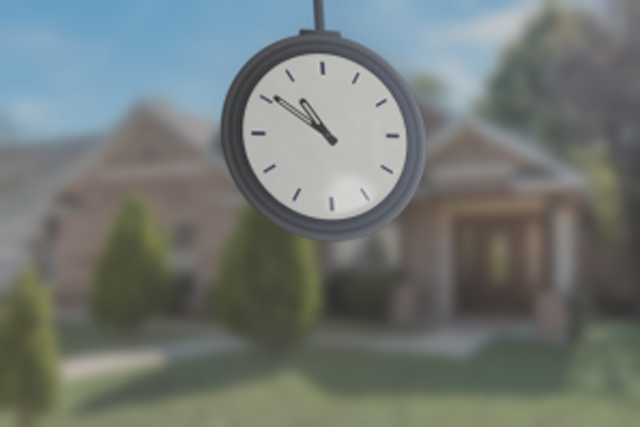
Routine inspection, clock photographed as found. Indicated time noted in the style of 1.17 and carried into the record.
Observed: 10.51
